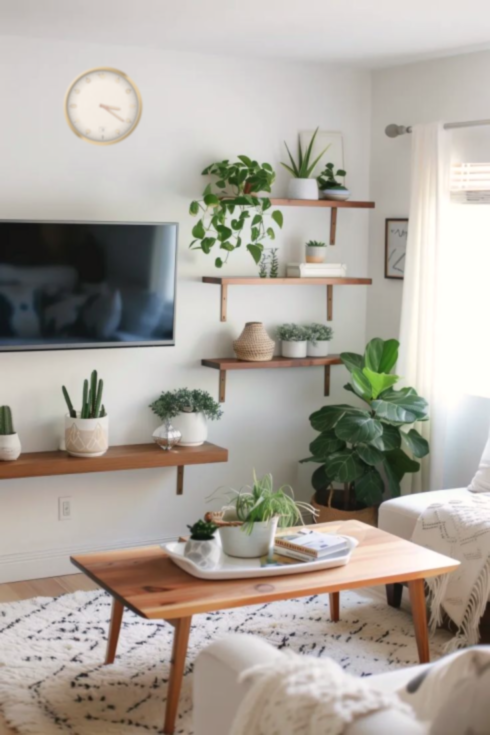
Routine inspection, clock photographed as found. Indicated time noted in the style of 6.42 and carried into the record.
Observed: 3.21
